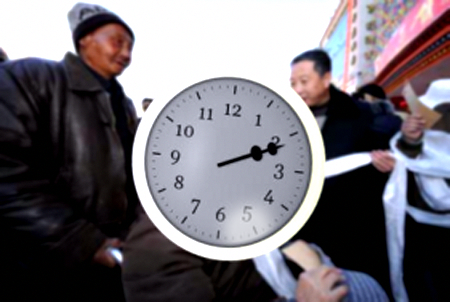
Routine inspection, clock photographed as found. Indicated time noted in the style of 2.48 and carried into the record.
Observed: 2.11
